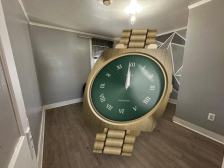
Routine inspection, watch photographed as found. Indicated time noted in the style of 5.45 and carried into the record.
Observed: 11.59
